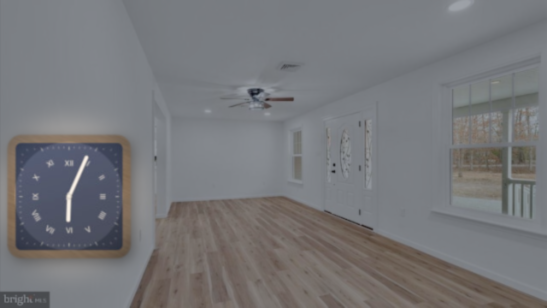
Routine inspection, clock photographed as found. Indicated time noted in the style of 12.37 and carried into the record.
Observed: 6.04
